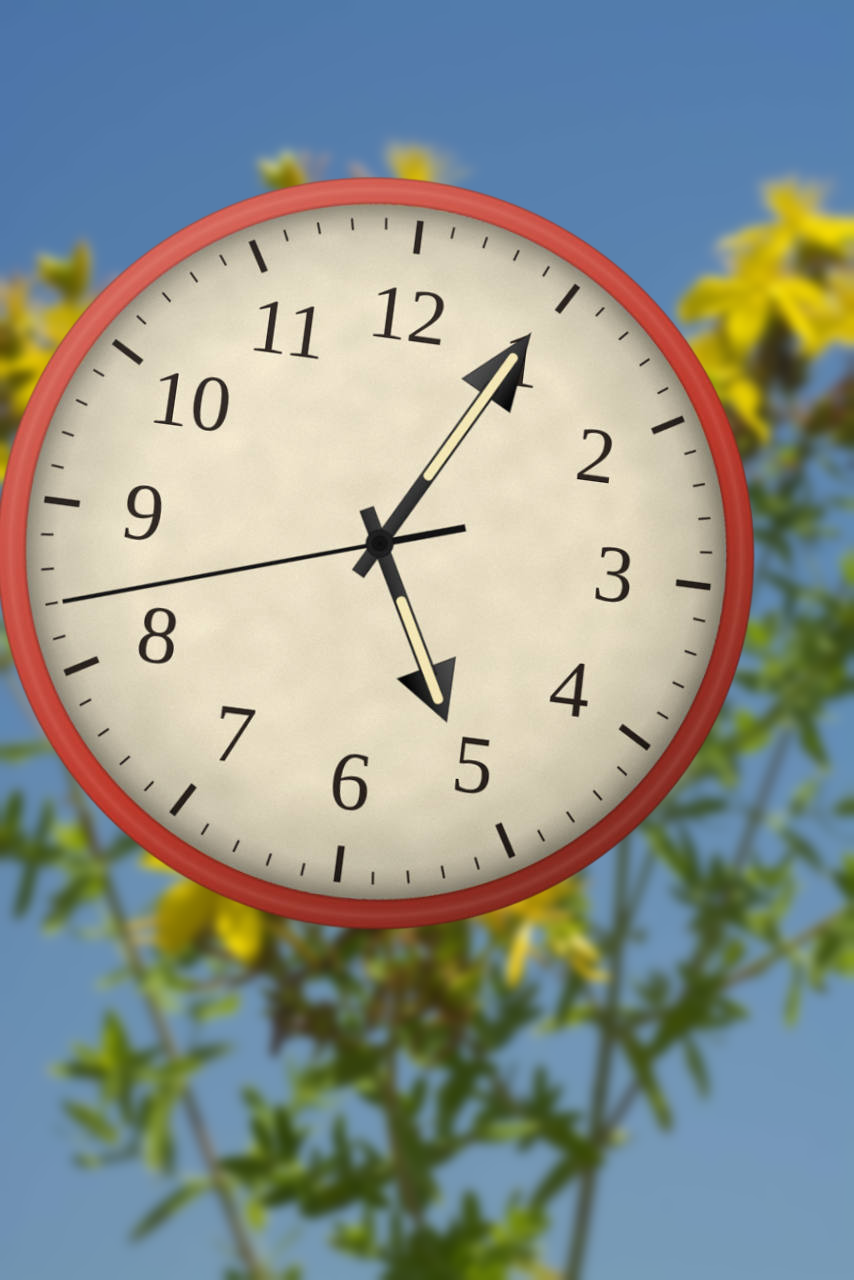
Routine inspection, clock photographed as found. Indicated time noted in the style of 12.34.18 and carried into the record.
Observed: 5.04.42
